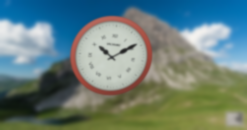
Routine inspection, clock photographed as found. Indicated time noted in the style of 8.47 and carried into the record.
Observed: 10.09
